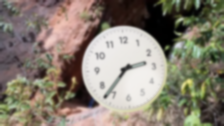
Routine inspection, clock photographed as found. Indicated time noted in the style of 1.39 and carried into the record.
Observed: 2.37
